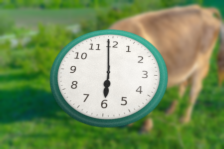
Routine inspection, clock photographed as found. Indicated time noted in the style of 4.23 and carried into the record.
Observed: 5.59
